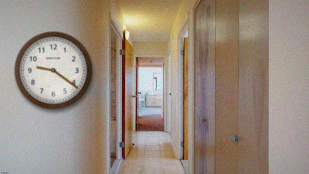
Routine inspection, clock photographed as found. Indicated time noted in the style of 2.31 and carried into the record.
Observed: 9.21
